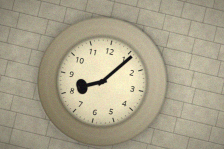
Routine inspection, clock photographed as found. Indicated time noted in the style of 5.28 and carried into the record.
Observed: 8.06
